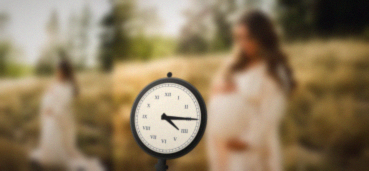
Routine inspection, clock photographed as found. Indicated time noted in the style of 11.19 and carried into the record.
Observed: 4.15
